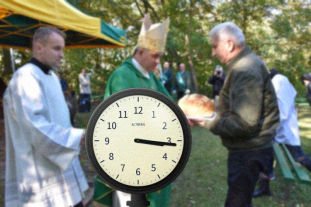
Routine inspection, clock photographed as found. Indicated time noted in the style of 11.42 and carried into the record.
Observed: 3.16
